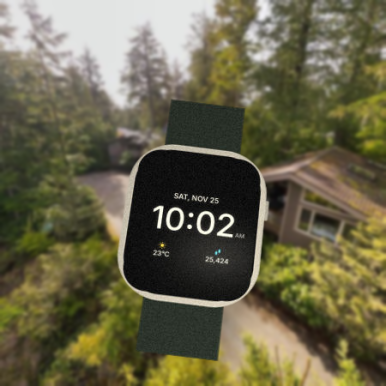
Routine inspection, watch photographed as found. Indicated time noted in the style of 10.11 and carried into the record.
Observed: 10.02
